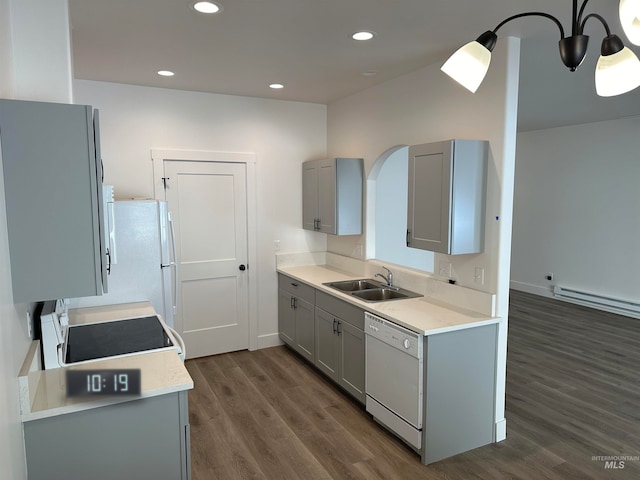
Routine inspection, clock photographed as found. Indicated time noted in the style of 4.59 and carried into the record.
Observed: 10.19
